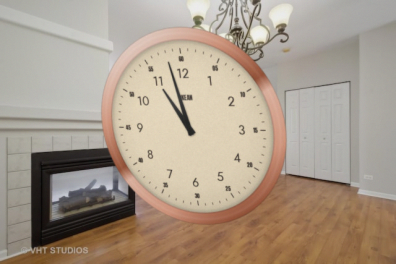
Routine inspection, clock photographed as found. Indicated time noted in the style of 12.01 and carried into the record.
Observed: 10.58
